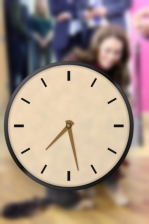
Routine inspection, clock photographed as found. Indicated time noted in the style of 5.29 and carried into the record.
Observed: 7.28
